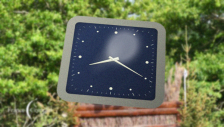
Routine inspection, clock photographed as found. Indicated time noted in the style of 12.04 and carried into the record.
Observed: 8.20
